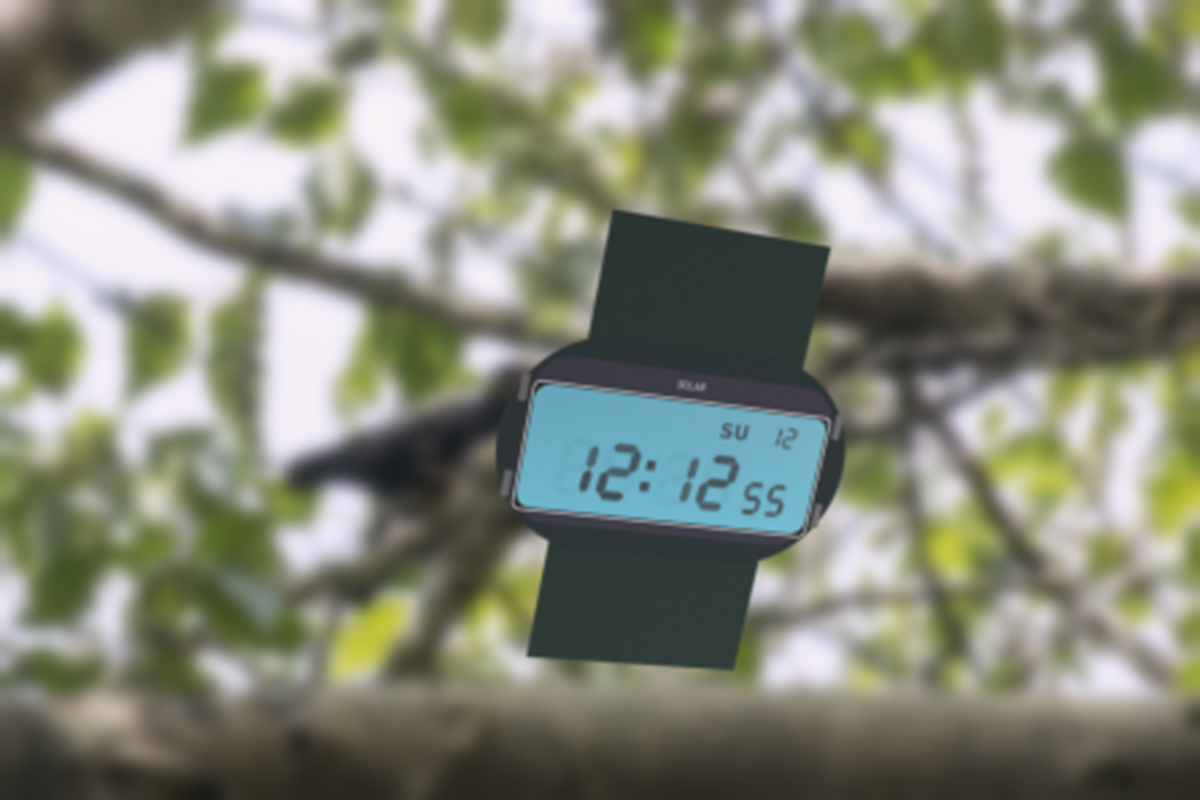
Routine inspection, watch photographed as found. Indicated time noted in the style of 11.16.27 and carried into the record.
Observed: 12.12.55
